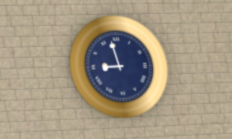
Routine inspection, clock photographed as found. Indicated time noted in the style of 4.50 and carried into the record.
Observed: 8.58
